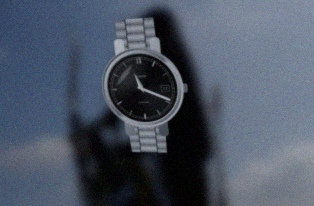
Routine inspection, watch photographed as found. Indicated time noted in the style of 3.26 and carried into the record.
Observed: 11.19
